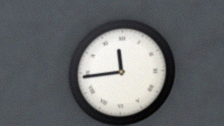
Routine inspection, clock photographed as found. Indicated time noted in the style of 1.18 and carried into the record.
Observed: 11.44
